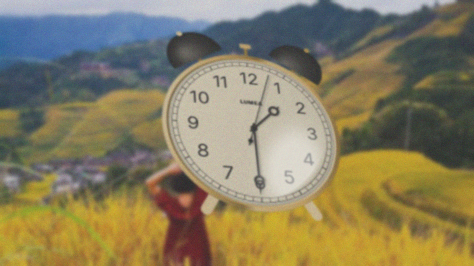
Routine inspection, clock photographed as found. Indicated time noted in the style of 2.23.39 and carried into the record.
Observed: 1.30.03
